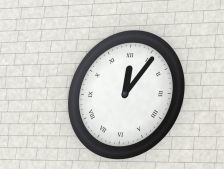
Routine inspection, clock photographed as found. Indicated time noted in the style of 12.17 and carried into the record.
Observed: 12.06
